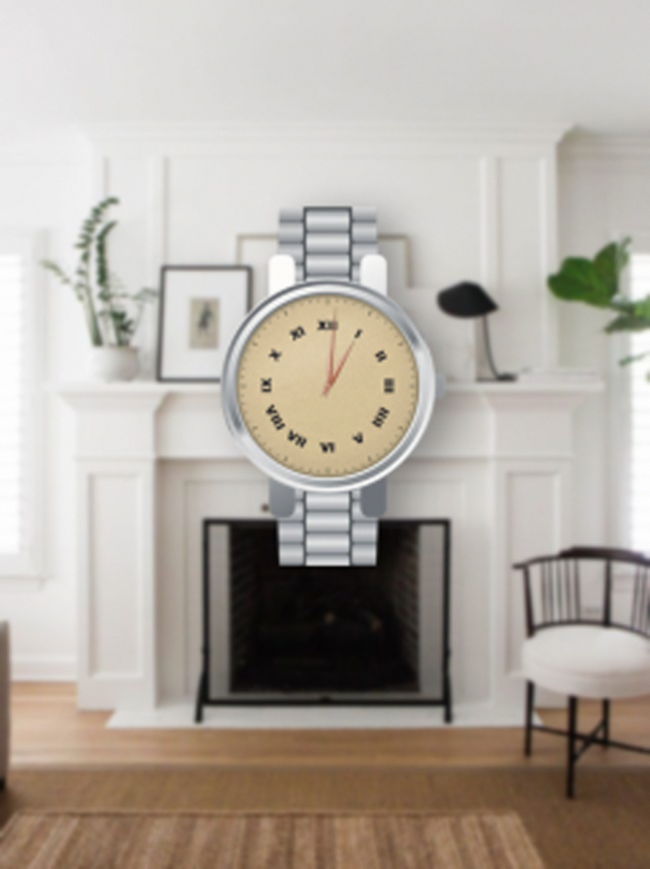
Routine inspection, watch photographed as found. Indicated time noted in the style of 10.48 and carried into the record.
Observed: 1.01
